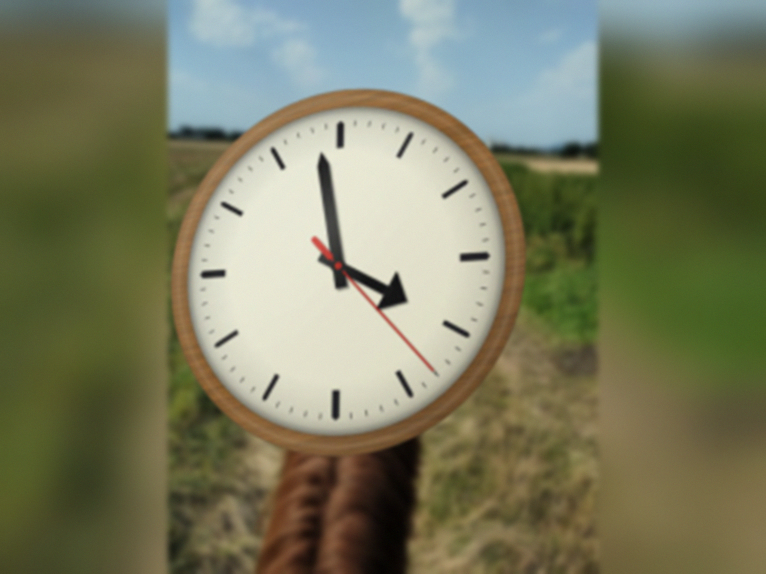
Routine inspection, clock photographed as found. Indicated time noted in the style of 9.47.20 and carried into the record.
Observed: 3.58.23
